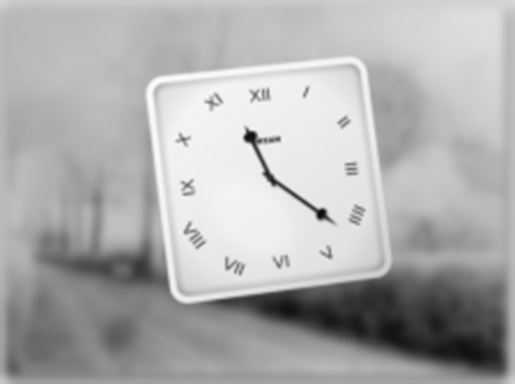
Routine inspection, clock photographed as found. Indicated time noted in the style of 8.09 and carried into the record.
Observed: 11.22
